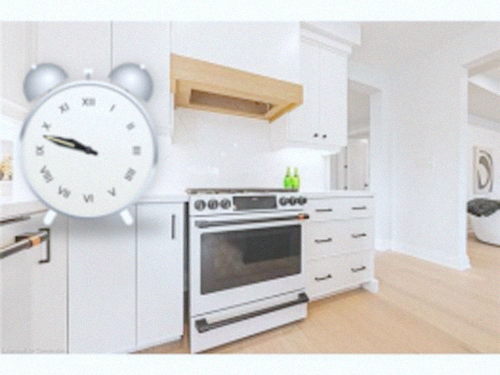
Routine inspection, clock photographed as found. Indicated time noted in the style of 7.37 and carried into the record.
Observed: 9.48
